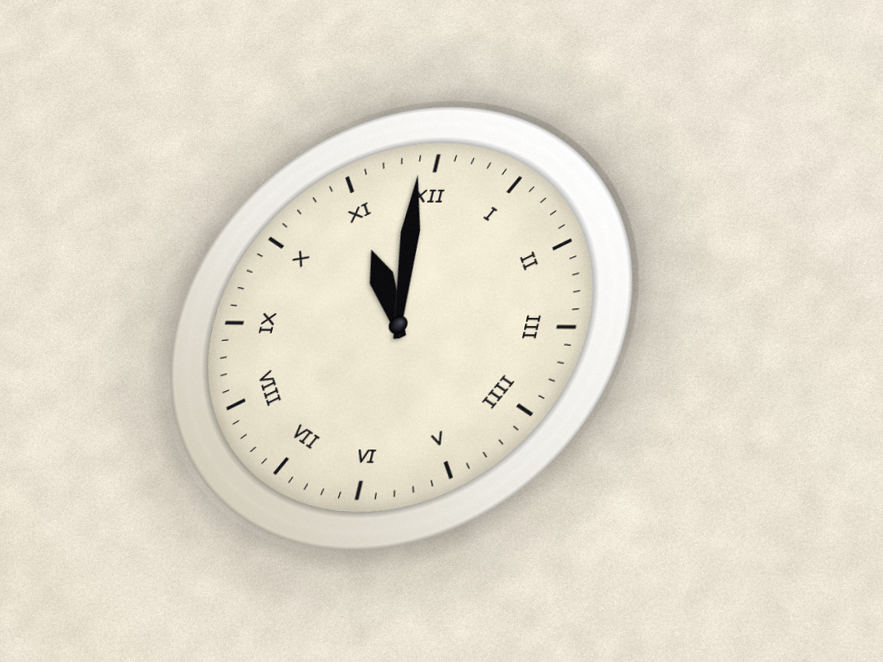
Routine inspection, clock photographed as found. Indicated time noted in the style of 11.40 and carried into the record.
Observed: 10.59
